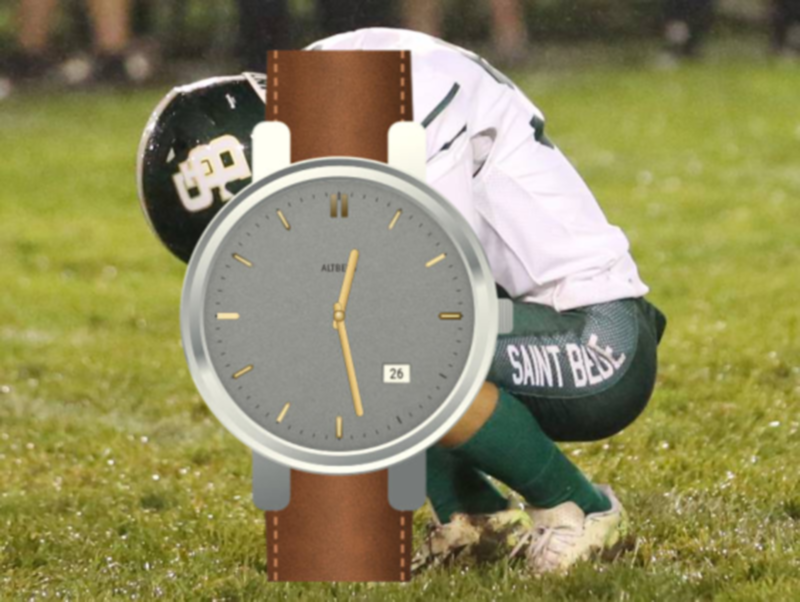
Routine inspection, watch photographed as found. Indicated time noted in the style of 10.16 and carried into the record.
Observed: 12.28
